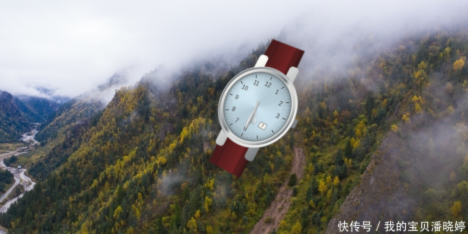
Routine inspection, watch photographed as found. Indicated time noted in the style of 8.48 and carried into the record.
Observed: 5.30
